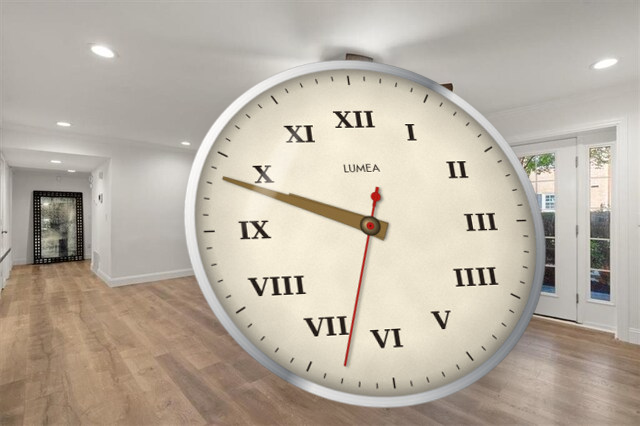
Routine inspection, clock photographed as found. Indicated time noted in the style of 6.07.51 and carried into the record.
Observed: 9.48.33
